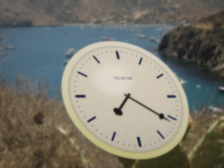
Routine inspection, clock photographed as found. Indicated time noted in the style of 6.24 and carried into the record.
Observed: 7.21
